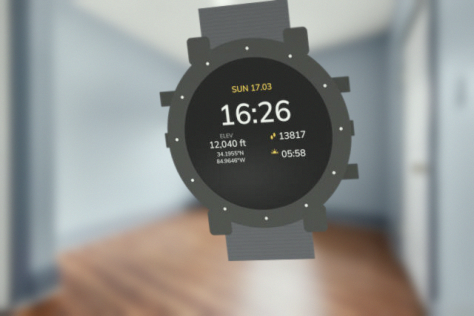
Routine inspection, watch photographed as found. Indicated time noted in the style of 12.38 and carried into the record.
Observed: 16.26
